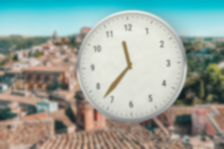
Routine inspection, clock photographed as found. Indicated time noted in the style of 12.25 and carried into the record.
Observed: 11.37
